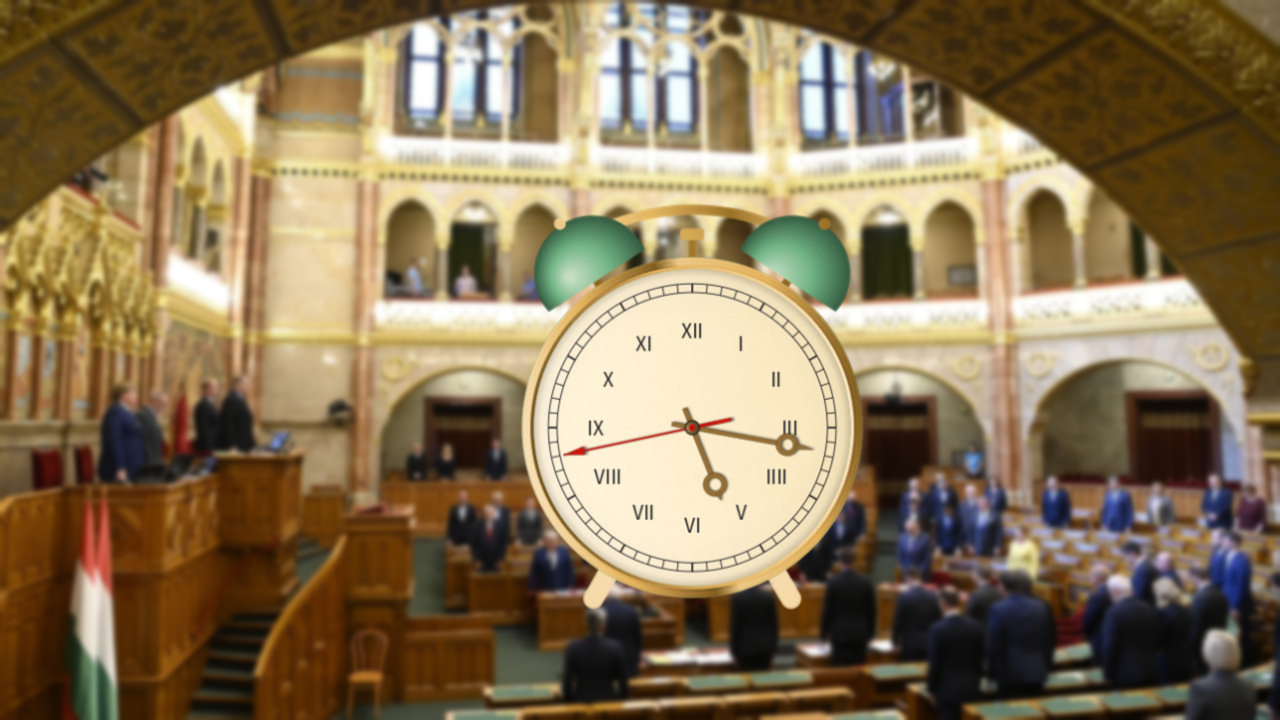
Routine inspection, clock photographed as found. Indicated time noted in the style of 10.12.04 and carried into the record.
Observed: 5.16.43
